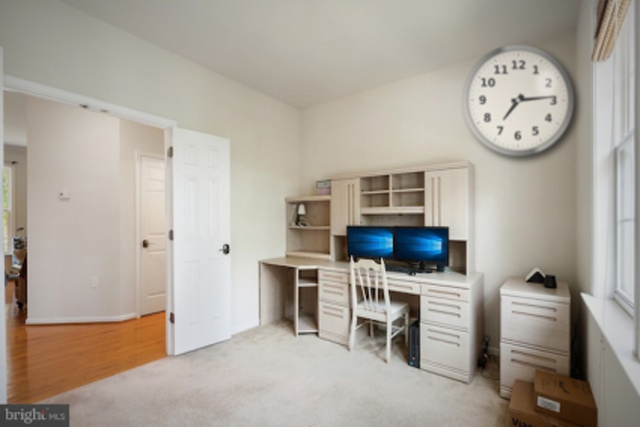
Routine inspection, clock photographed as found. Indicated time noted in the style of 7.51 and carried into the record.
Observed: 7.14
